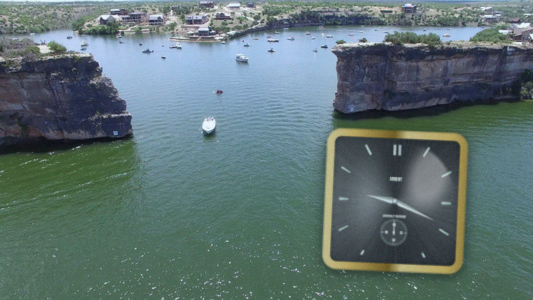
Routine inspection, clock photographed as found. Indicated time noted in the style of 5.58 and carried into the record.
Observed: 9.19
